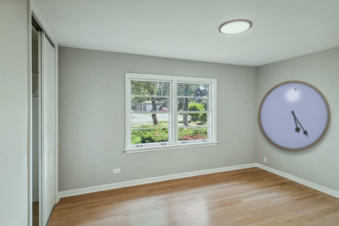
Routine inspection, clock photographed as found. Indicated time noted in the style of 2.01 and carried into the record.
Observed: 5.24
